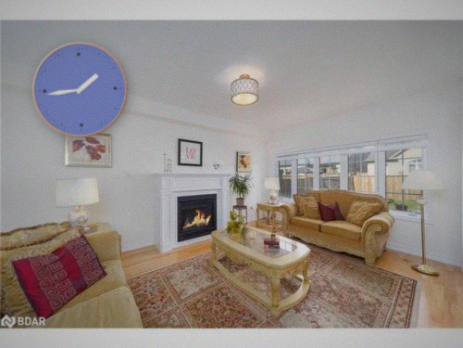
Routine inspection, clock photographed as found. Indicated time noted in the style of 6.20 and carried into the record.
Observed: 1.44
